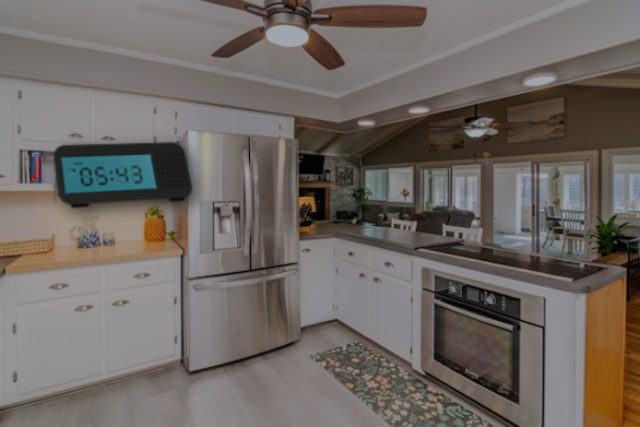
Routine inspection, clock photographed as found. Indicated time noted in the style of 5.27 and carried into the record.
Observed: 5.43
